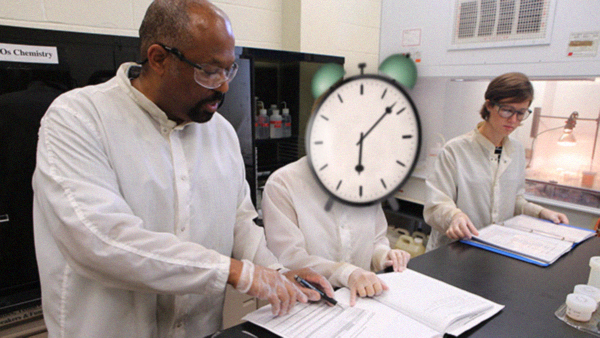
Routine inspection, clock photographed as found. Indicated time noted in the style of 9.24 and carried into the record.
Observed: 6.08
